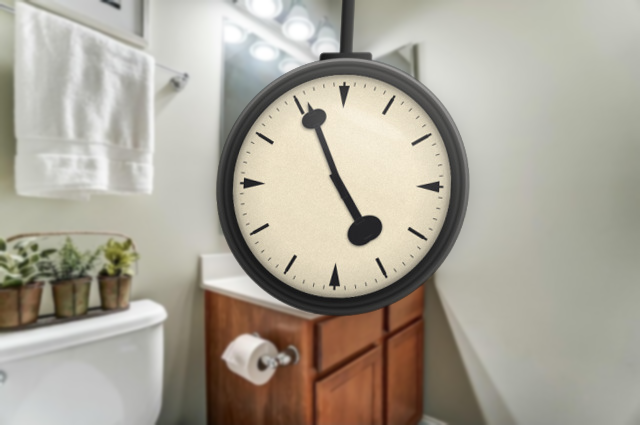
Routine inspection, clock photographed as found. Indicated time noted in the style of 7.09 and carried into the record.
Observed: 4.56
